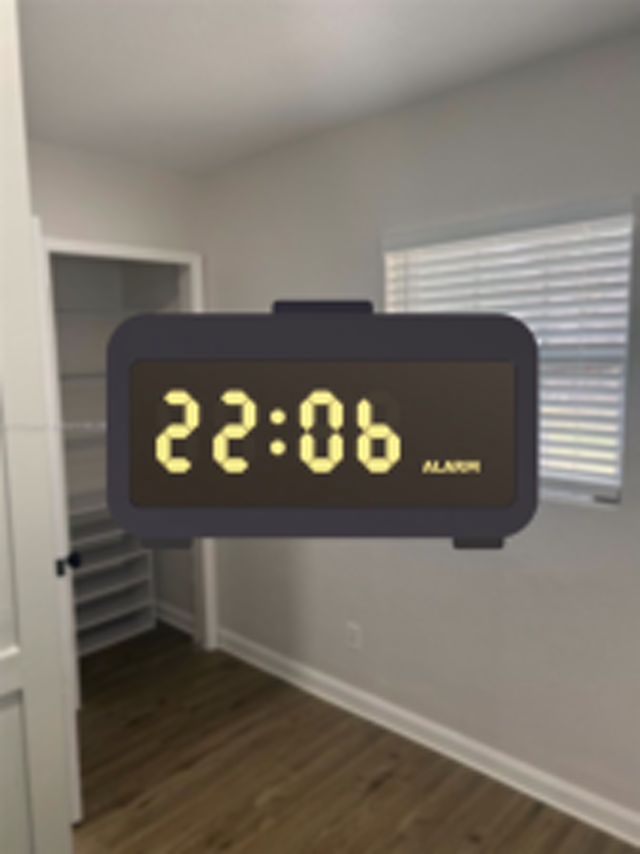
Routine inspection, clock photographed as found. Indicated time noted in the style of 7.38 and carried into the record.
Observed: 22.06
